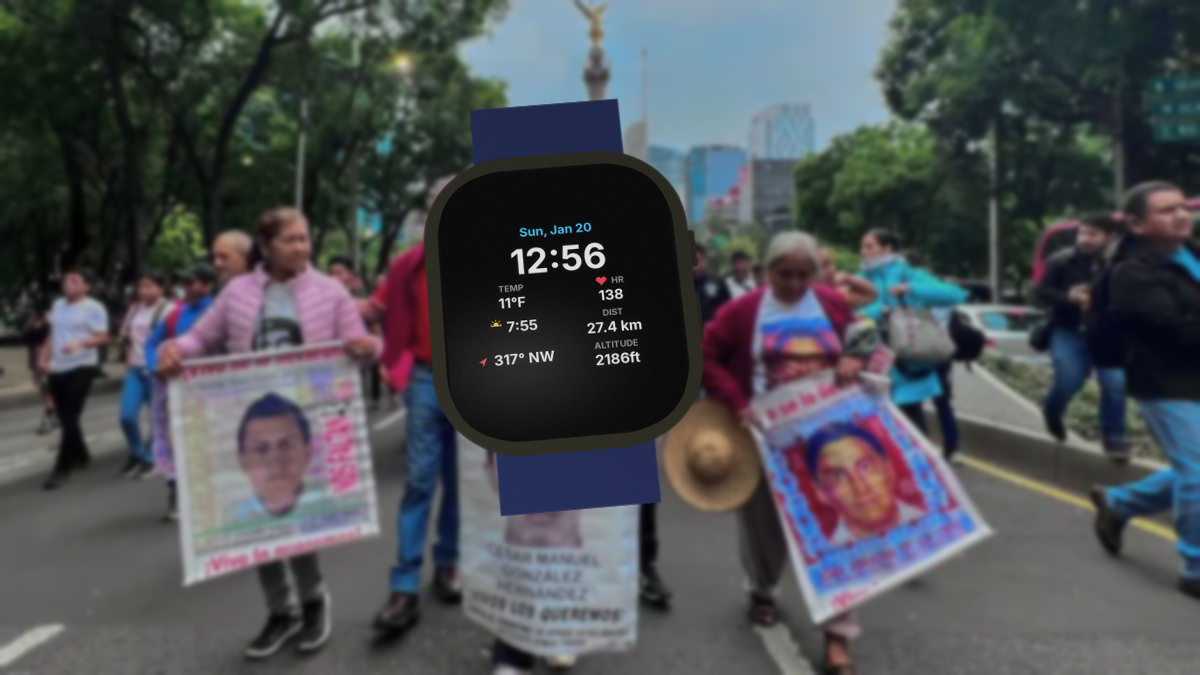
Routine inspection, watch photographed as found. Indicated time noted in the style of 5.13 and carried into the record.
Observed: 12.56
